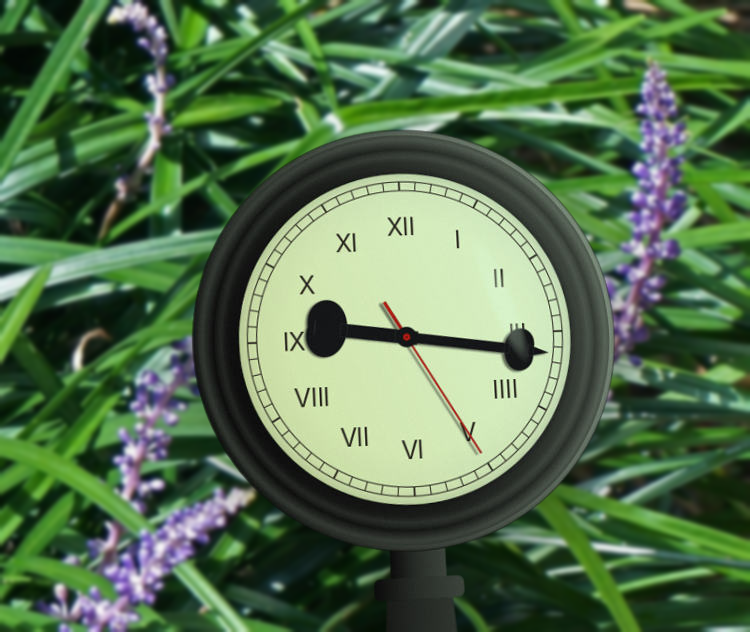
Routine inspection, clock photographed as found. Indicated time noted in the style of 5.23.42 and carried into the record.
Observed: 9.16.25
